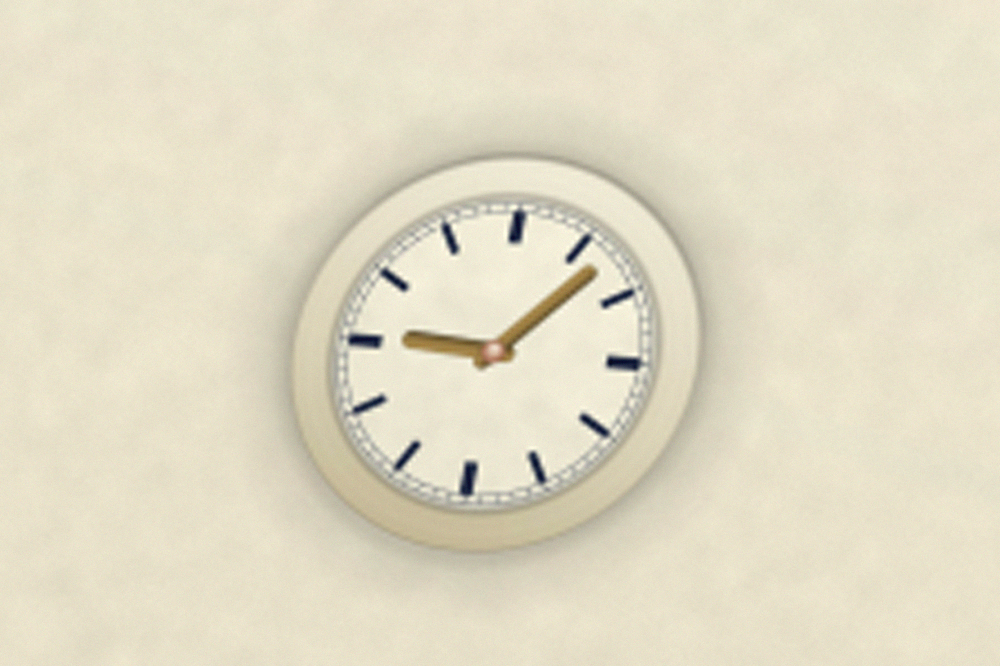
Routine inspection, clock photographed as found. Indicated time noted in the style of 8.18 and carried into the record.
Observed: 9.07
